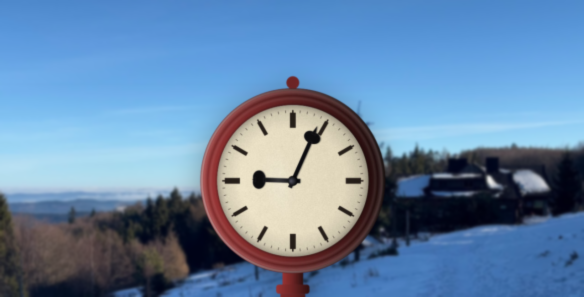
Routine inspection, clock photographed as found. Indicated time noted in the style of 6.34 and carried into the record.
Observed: 9.04
